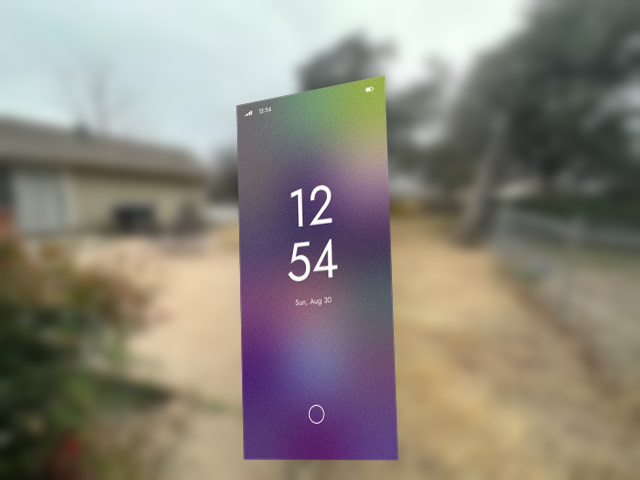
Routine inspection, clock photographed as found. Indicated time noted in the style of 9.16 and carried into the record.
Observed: 12.54
